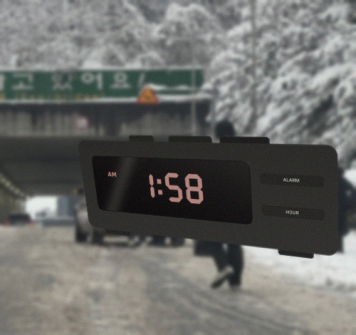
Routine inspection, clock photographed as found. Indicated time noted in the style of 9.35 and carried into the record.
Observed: 1.58
